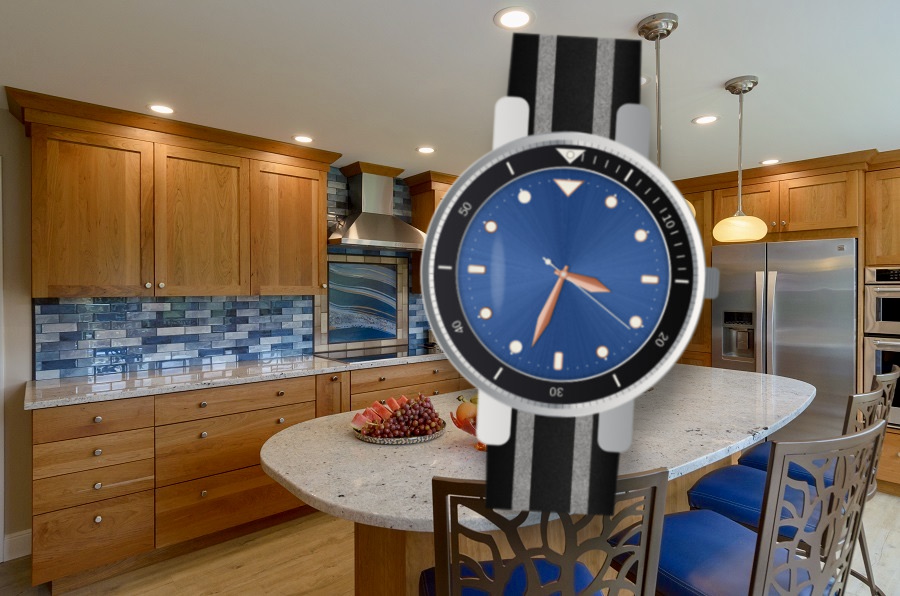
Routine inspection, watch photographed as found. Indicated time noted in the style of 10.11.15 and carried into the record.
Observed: 3.33.21
